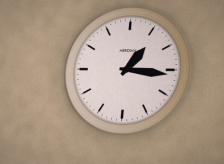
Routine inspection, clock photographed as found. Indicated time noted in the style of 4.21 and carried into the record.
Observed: 1.16
